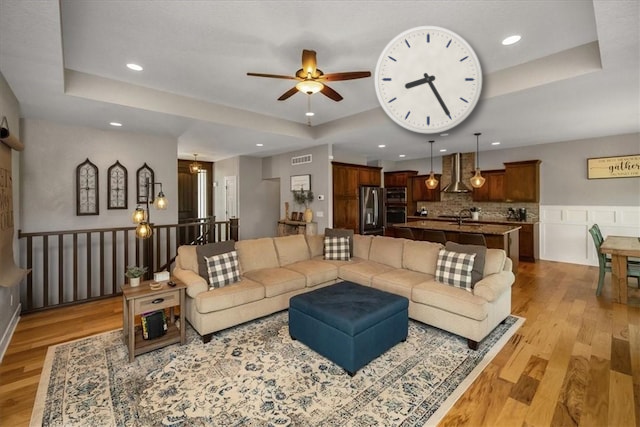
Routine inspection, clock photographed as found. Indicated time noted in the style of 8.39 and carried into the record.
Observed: 8.25
